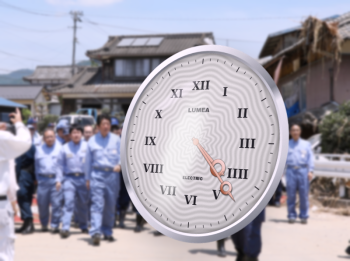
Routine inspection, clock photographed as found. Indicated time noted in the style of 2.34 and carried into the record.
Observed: 4.23
